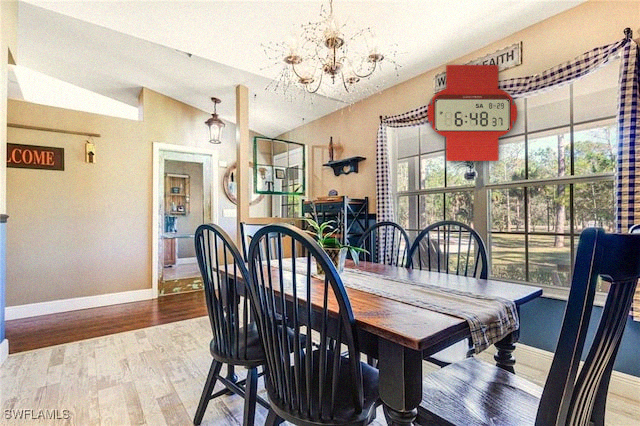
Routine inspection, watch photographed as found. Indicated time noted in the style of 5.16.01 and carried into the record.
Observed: 6.48.37
